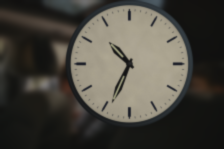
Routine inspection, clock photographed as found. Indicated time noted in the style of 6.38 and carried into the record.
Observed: 10.34
